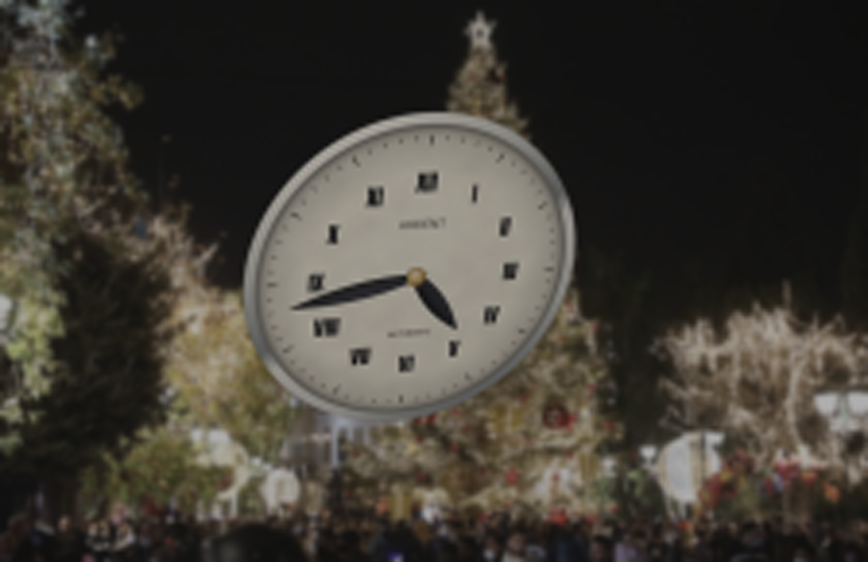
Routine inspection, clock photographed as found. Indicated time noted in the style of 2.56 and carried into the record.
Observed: 4.43
